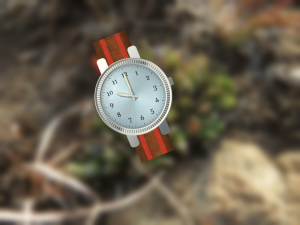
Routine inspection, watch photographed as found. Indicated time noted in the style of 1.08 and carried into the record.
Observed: 10.00
